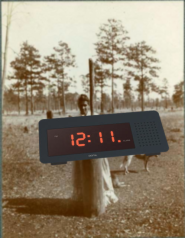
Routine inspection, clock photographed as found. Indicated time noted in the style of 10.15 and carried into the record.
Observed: 12.11
